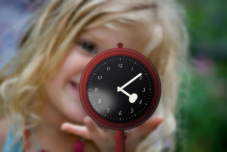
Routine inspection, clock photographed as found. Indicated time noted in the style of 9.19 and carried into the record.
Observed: 4.09
